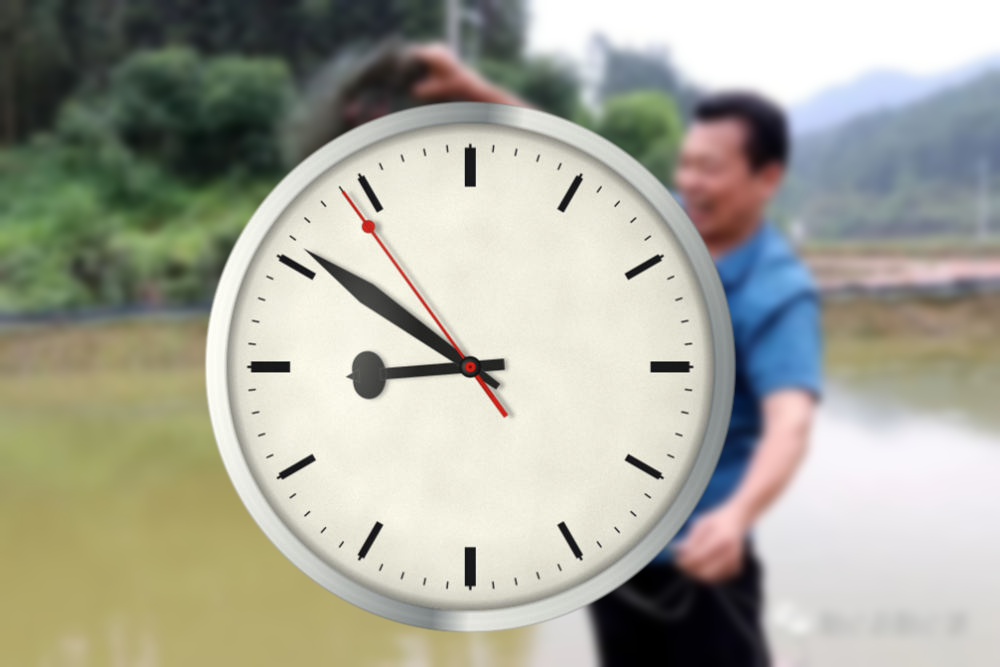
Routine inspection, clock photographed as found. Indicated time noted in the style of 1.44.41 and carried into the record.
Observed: 8.50.54
